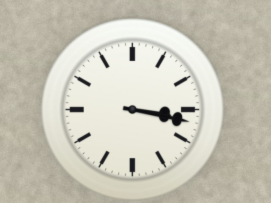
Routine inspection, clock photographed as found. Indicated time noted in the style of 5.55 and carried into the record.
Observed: 3.17
